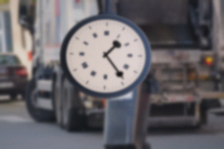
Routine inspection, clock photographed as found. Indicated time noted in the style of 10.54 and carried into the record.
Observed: 1.24
